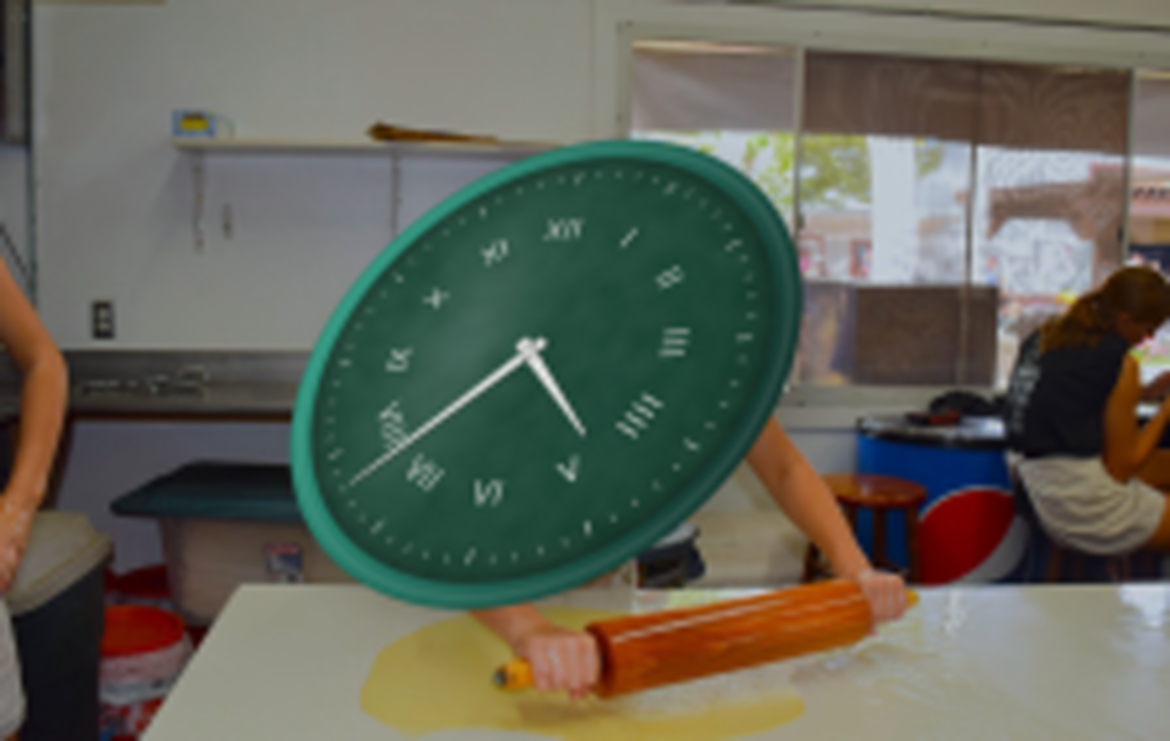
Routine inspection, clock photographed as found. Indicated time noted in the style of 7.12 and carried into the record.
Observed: 4.38
